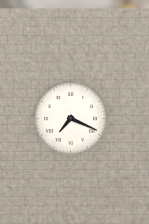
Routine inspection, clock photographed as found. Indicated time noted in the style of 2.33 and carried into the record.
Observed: 7.19
